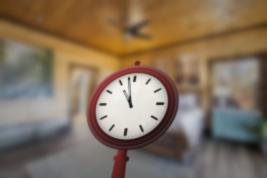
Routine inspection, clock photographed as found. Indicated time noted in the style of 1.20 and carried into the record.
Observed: 10.58
